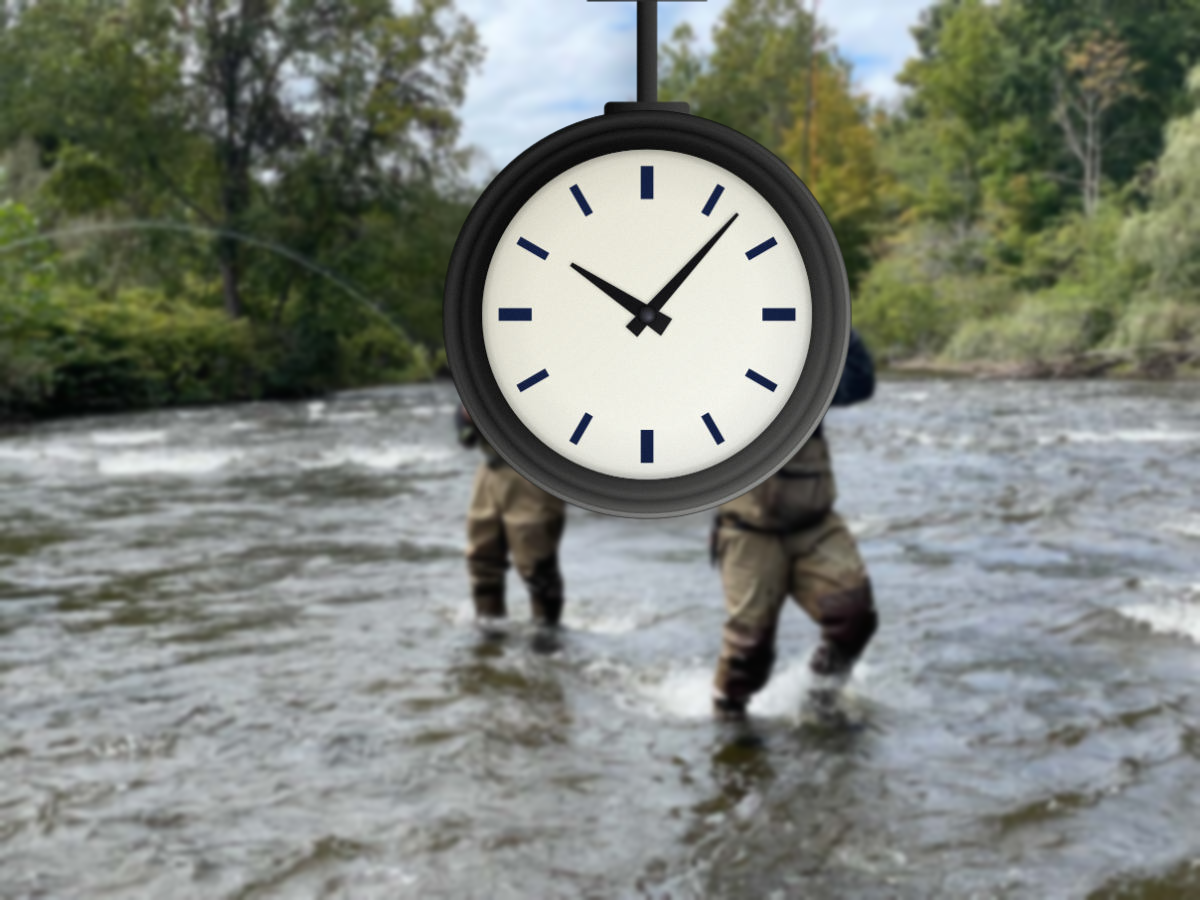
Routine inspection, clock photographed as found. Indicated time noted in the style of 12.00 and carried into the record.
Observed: 10.07
